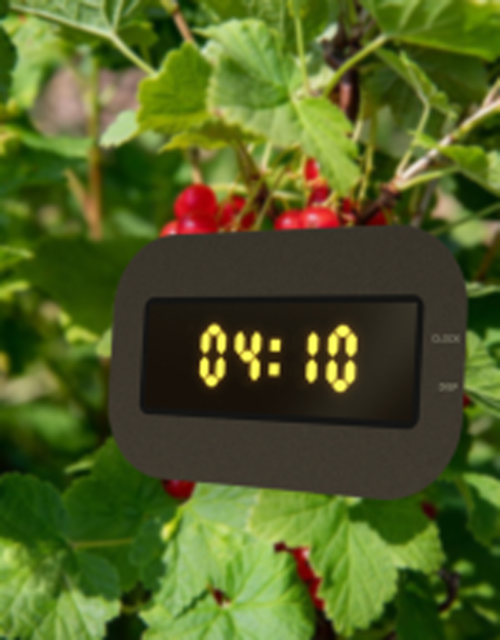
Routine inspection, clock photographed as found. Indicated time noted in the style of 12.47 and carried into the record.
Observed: 4.10
